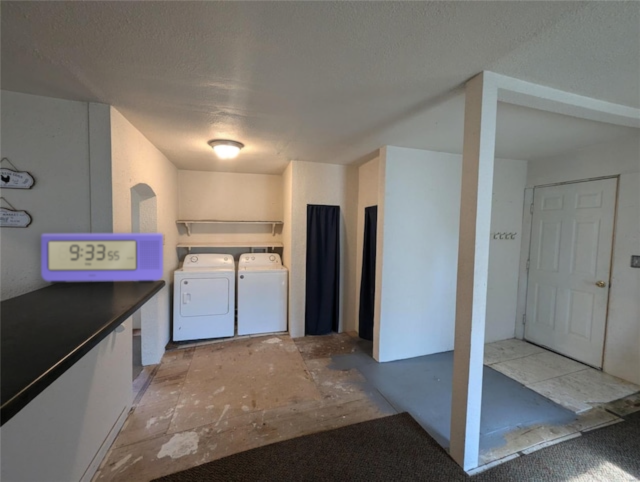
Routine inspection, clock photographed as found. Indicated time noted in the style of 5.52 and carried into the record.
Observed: 9.33
